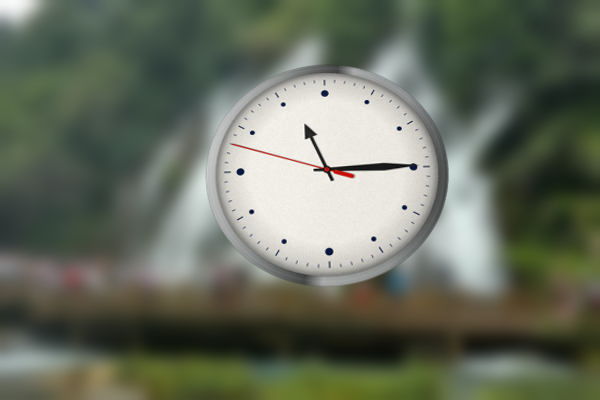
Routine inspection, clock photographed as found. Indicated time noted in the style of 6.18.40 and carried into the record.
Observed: 11.14.48
